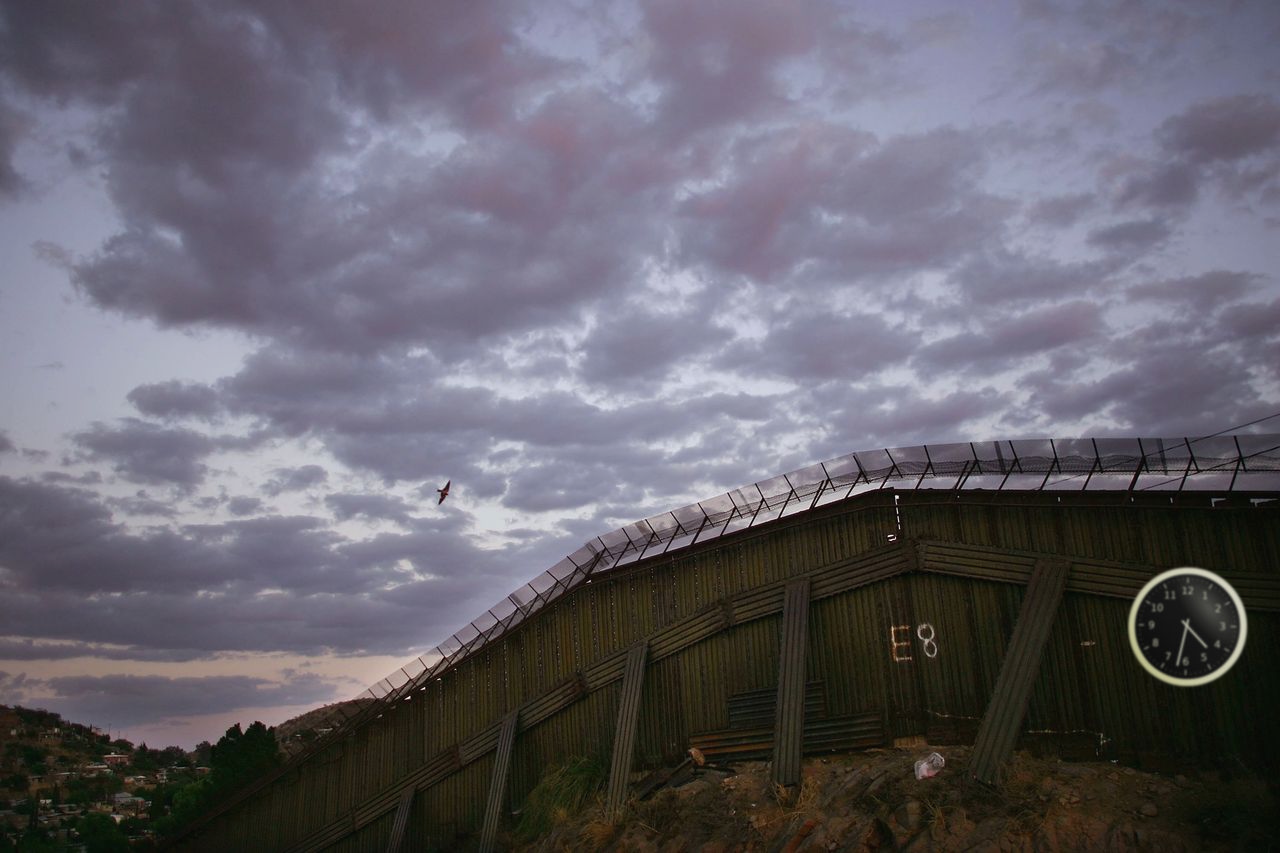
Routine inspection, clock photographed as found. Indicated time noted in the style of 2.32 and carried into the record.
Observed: 4.32
